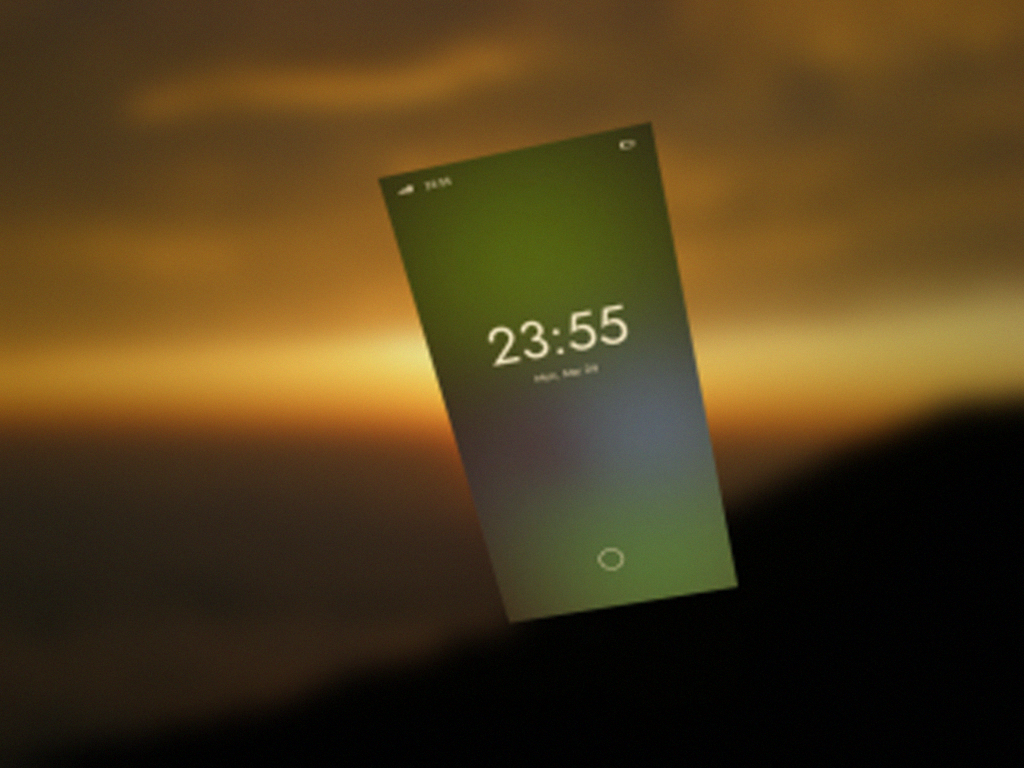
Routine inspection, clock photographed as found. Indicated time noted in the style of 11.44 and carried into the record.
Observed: 23.55
